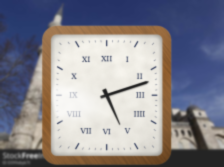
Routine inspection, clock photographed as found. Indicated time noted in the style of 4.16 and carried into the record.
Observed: 5.12
